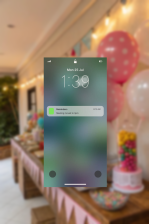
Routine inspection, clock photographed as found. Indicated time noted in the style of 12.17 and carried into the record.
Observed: 1.39
